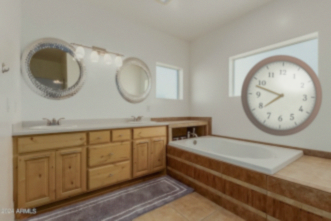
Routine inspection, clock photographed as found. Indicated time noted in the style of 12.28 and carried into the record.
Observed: 7.48
